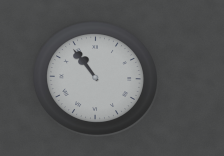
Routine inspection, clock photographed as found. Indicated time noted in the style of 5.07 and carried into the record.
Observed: 10.54
